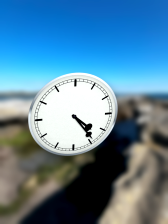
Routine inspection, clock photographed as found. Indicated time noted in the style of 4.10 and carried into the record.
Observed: 4.24
